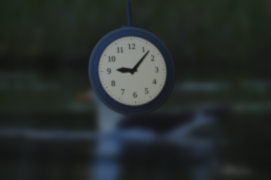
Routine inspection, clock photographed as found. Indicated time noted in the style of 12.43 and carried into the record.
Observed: 9.07
